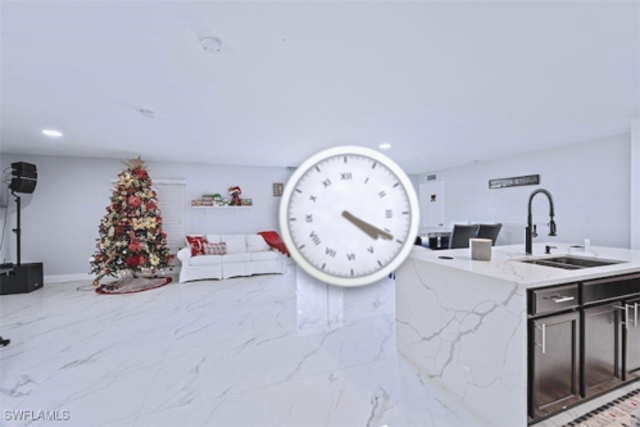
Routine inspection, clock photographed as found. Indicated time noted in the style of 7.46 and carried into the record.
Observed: 4.20
